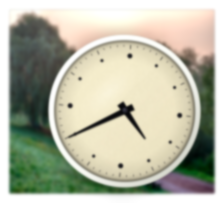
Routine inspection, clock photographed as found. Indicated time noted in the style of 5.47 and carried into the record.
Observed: 4.40
